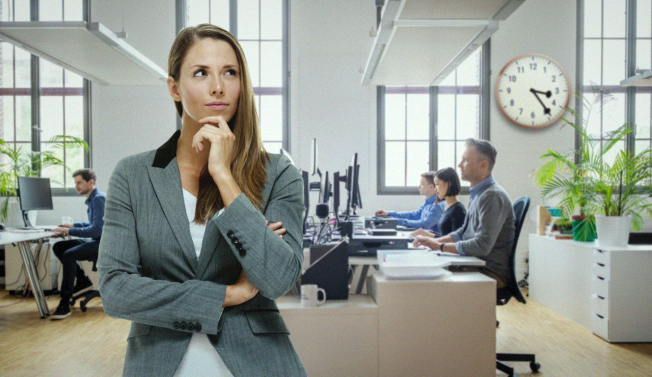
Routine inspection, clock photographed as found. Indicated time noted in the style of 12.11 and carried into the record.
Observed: 3.24
